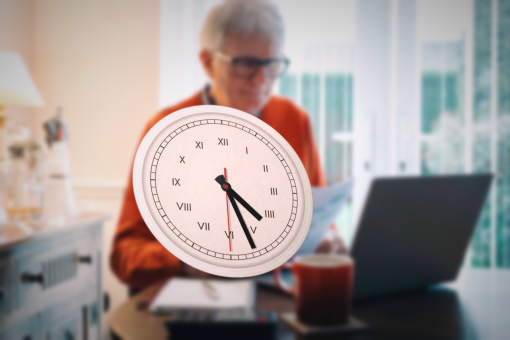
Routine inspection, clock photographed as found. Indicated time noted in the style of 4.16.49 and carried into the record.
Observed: 4.26.30
